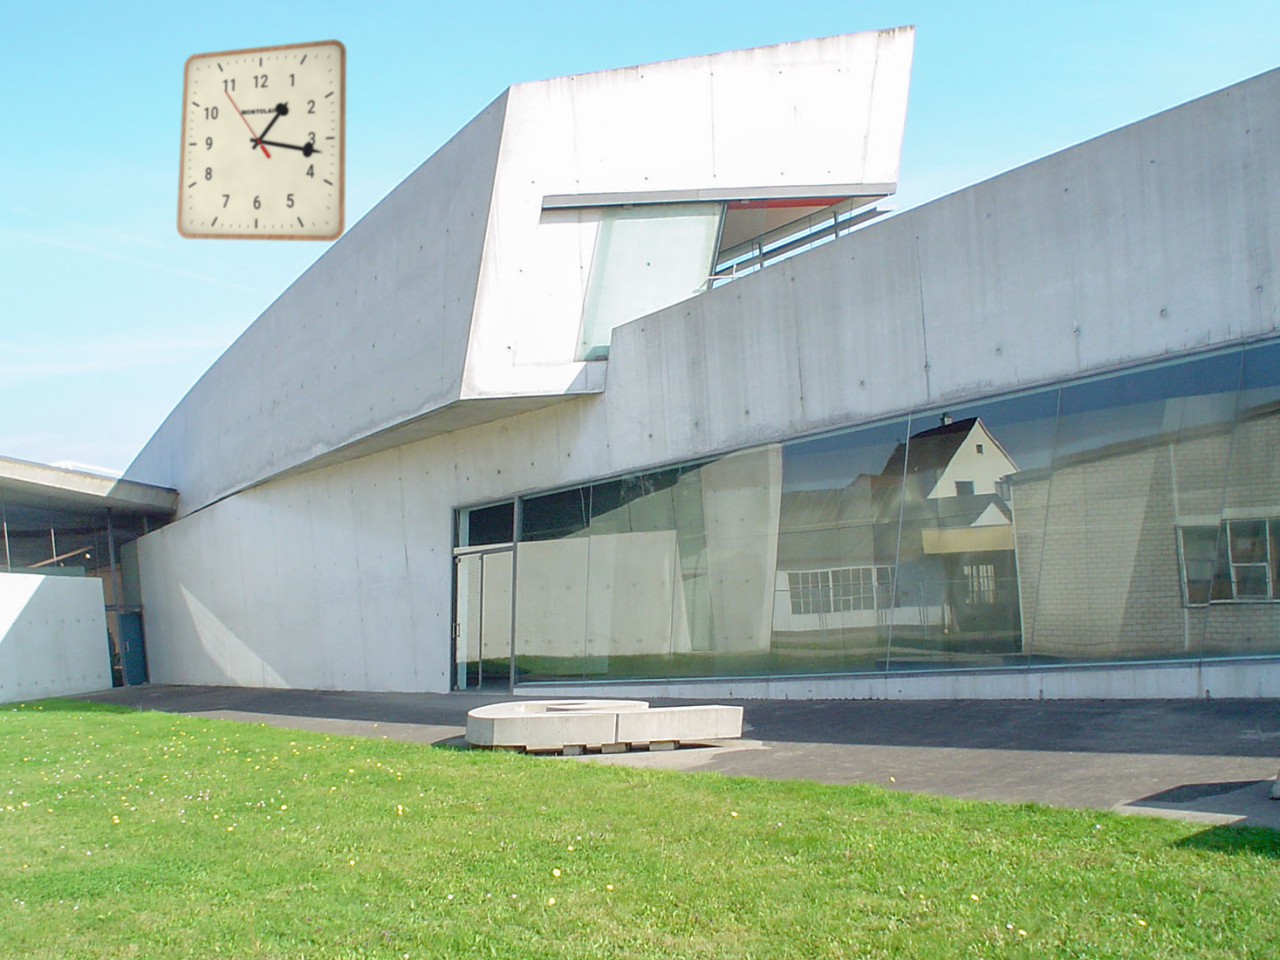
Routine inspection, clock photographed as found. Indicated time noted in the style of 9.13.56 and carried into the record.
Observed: 1.16.54
